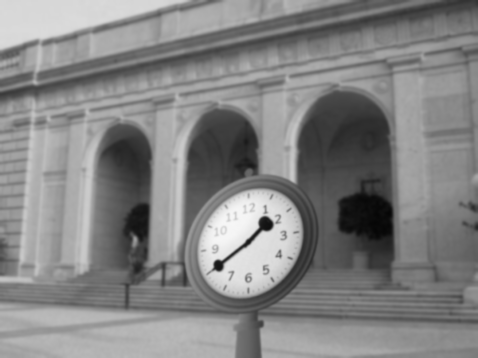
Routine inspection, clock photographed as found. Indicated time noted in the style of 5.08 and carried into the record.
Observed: 1.40
